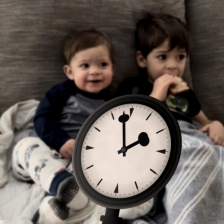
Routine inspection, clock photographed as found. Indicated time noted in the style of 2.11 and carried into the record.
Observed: 1.58
